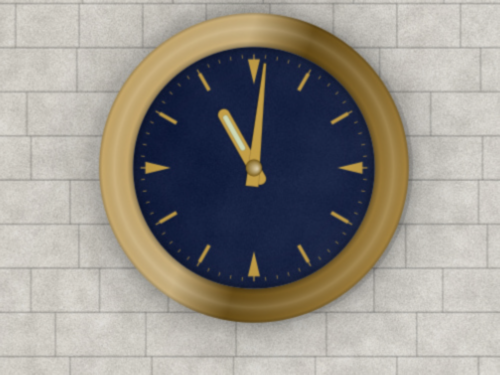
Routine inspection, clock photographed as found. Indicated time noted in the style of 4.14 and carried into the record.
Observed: 11.01
